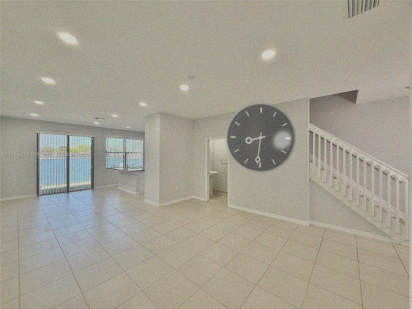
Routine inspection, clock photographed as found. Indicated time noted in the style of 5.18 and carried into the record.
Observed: 8.31
